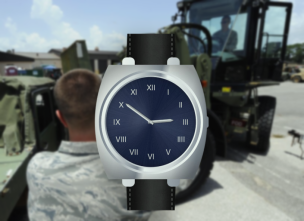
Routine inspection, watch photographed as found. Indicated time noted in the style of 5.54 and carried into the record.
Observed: 2.51
